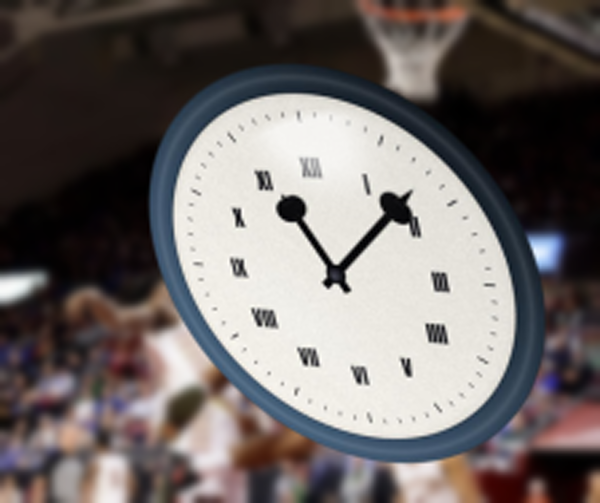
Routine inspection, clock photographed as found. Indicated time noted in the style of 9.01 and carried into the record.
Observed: 11.08
